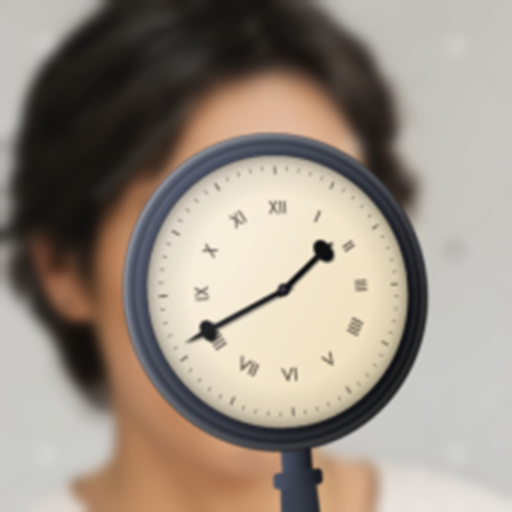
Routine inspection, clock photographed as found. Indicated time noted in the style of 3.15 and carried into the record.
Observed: 1.41
